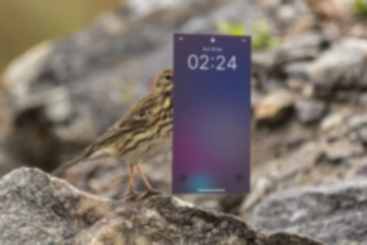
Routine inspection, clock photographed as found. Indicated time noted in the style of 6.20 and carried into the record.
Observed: 2.24
